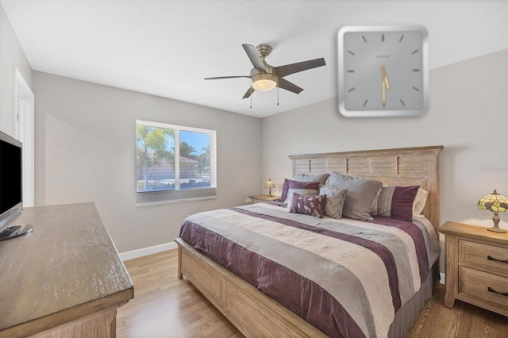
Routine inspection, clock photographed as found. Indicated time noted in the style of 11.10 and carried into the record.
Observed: 5.30
